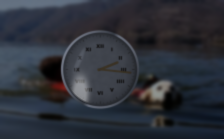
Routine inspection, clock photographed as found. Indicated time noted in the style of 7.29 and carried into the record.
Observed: 2.16
